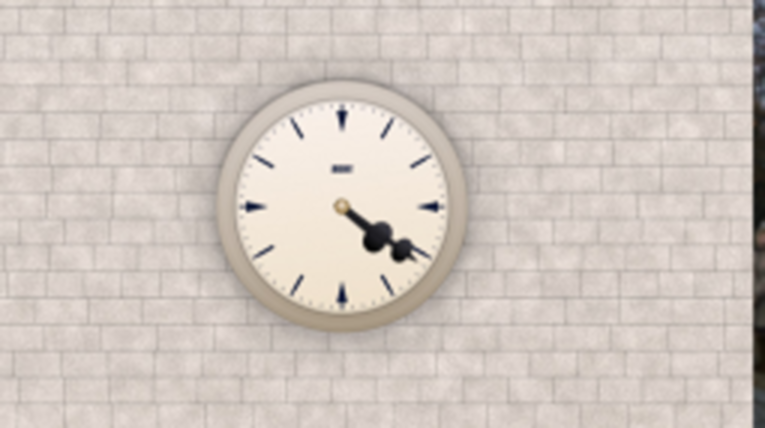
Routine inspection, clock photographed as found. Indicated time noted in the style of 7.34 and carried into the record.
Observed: 4.21
